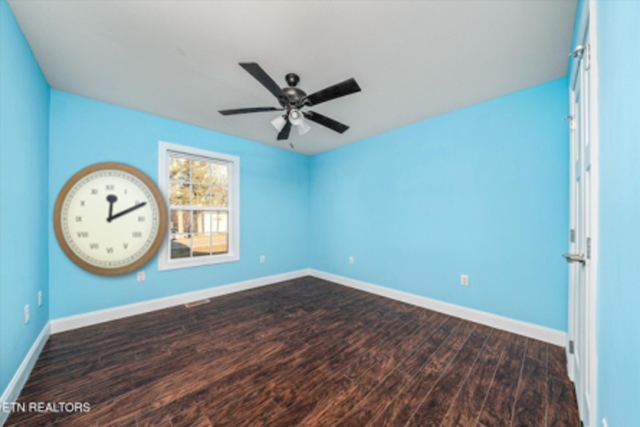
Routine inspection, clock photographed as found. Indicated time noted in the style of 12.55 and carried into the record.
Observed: 12.11
